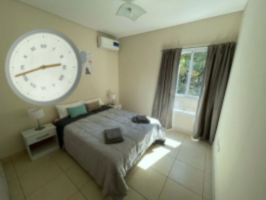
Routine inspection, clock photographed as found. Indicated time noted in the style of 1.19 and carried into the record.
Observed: 2.42
